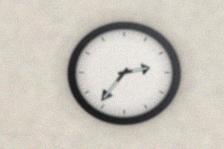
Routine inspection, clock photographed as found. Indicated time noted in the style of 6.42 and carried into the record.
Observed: 2.36
